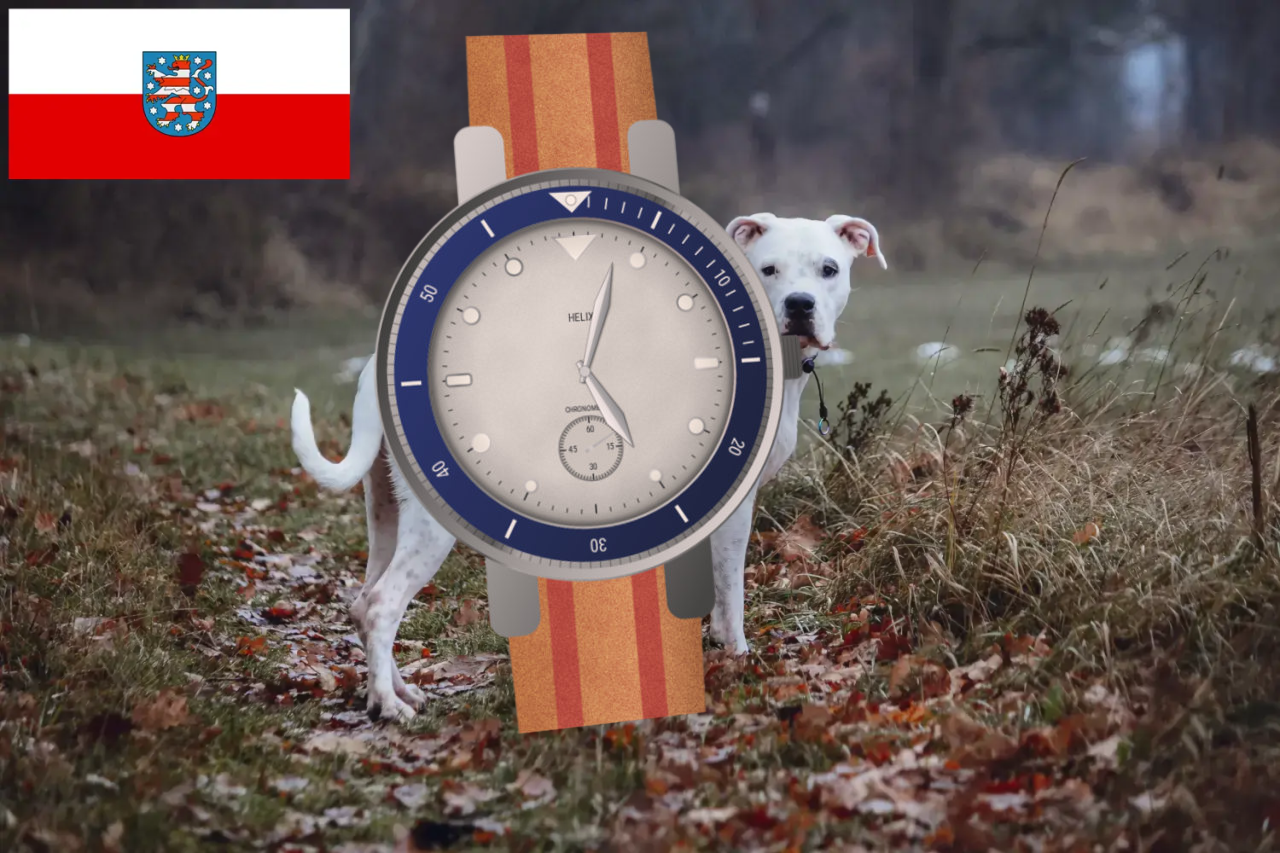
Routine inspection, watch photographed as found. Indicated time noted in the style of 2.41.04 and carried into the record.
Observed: 5.03.10
